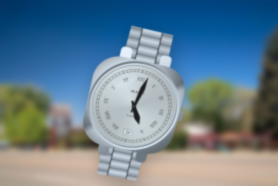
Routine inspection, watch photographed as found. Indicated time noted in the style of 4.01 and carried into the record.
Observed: 5.02
